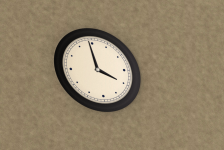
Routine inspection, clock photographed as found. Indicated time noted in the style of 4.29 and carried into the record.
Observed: 3.59
